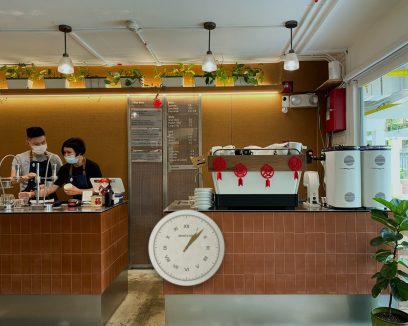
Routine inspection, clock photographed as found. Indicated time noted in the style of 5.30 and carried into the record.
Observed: 1.07
